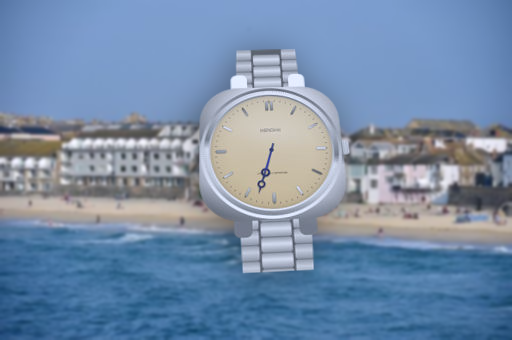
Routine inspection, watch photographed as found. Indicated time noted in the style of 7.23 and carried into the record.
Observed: 6.33
